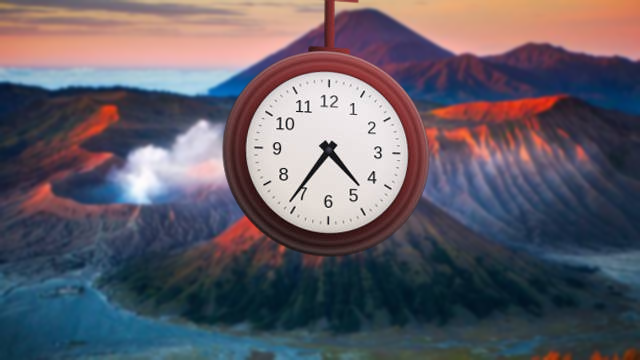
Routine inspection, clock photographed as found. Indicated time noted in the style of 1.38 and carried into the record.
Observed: 4.36
